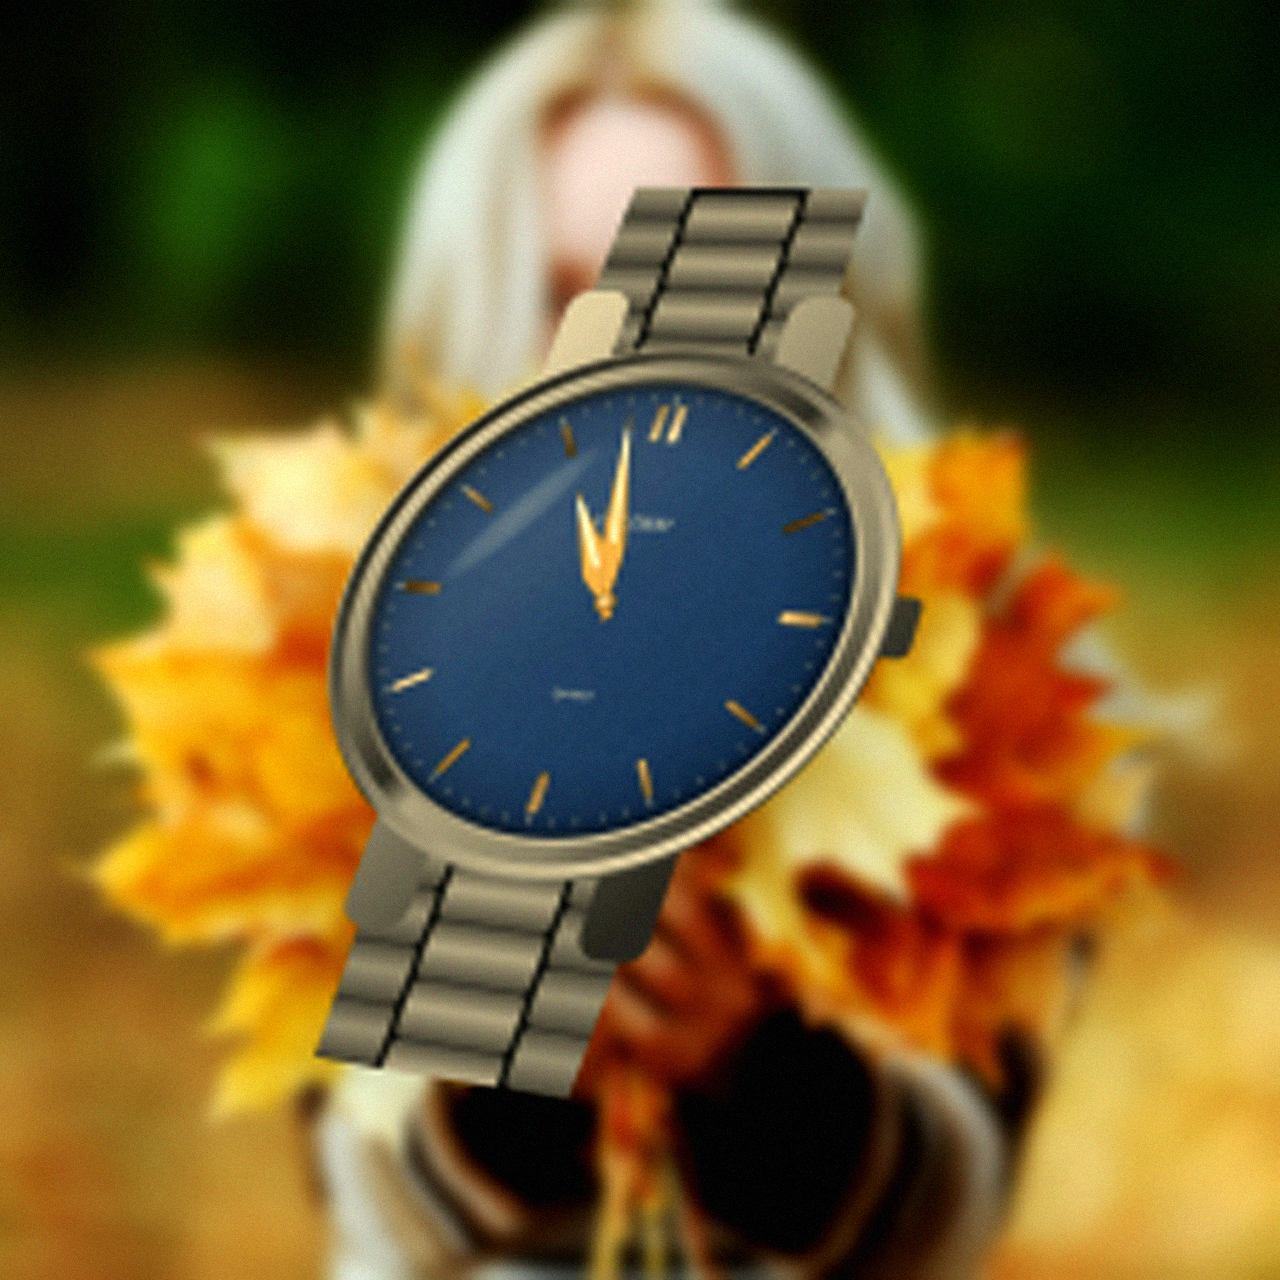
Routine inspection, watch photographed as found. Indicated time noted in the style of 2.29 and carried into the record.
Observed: 10.58
